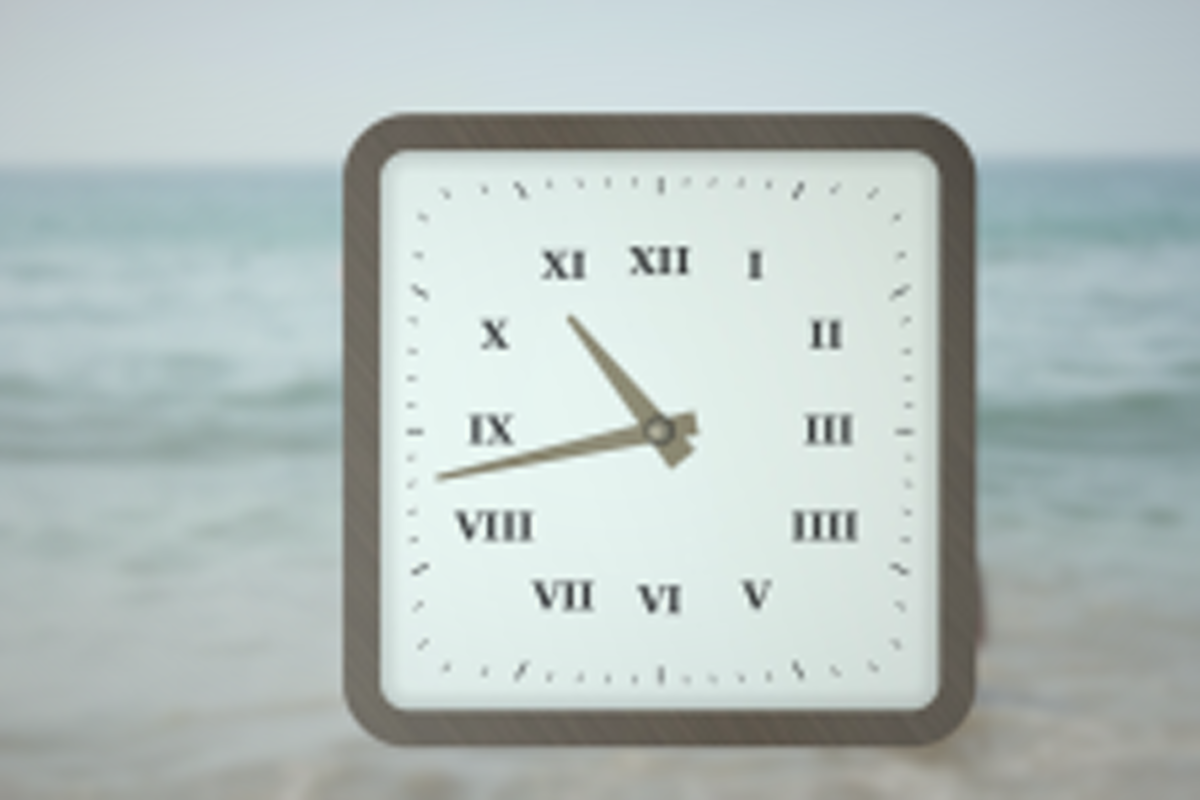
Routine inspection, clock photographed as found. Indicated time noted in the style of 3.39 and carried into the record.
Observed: 10.43
